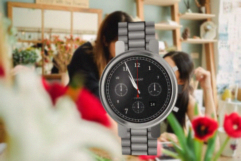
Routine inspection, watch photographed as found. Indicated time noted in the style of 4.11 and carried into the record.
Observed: 10.56
